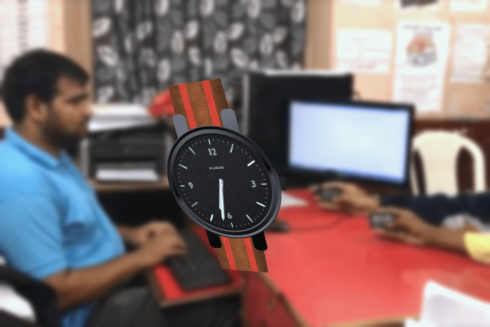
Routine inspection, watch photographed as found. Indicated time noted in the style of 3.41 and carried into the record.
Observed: 6.32
